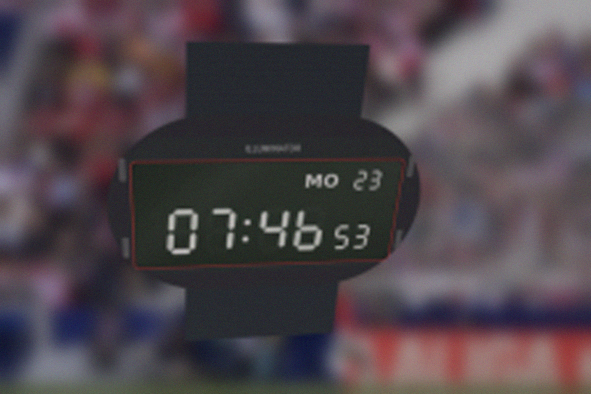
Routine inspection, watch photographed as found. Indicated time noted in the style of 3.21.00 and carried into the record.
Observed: 7.46.53
